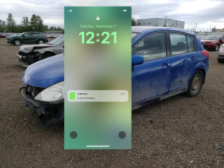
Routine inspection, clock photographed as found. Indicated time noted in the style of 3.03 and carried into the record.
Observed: 12.21
